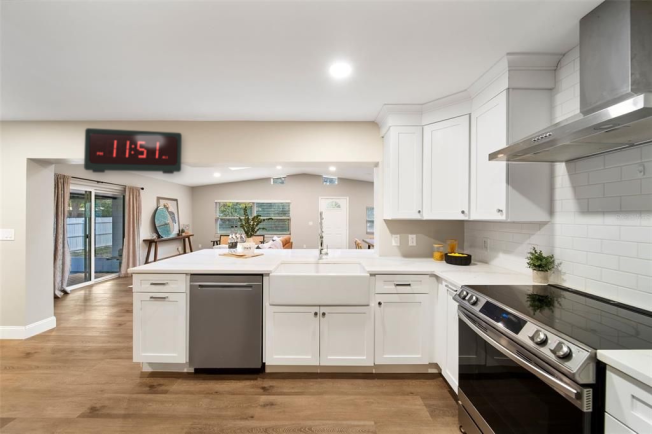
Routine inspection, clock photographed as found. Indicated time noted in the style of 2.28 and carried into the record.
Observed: 11.51
